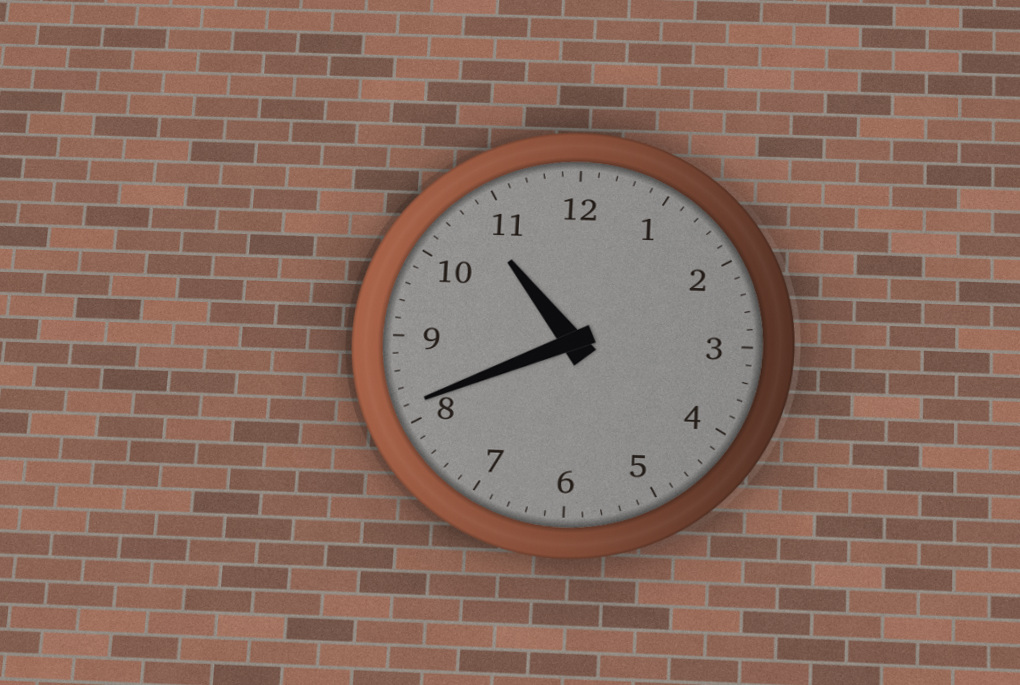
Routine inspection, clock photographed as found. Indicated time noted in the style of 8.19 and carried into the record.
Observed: 10.41
